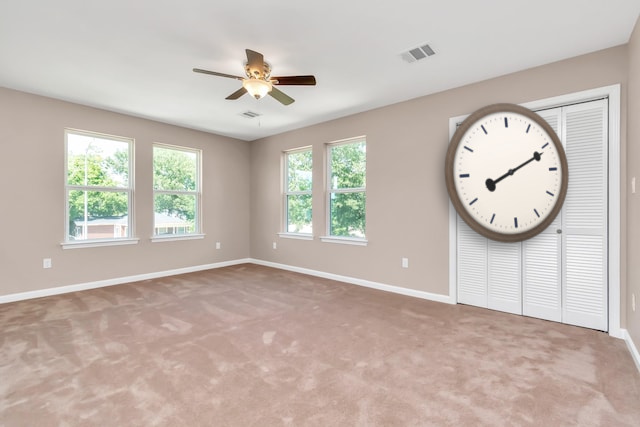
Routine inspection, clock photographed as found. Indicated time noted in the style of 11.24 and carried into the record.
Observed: 8.11
